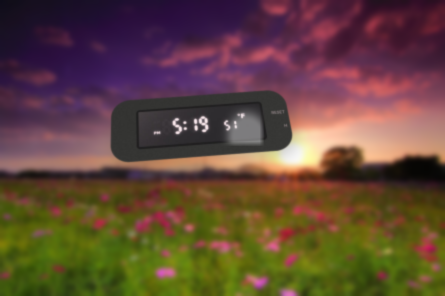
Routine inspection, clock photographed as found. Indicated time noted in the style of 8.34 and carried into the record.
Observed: 5.19
